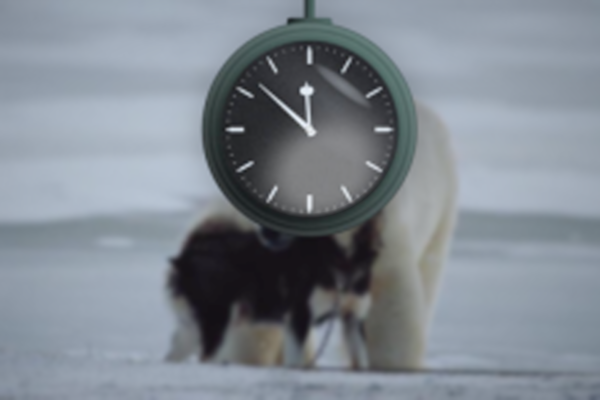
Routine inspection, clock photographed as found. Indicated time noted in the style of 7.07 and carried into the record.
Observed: 11.52
